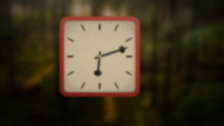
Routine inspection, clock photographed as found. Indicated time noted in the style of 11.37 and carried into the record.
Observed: 6.12
